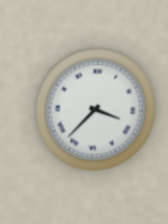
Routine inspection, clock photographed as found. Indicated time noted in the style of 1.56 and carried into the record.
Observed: 3.37
